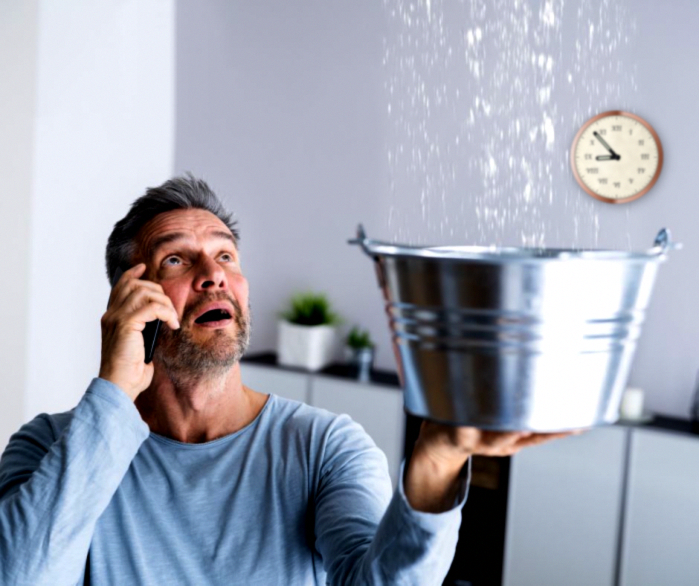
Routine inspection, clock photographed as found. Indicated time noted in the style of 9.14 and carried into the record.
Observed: 8.53
